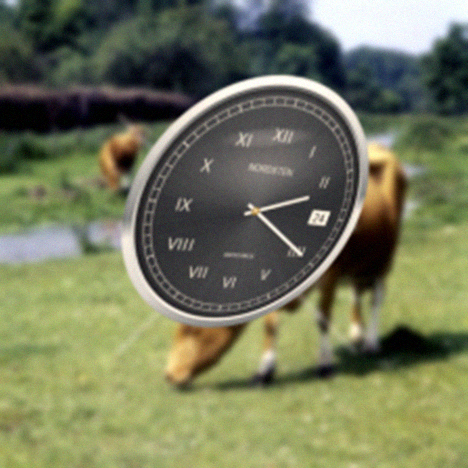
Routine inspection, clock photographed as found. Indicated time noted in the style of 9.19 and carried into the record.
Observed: 2.20
